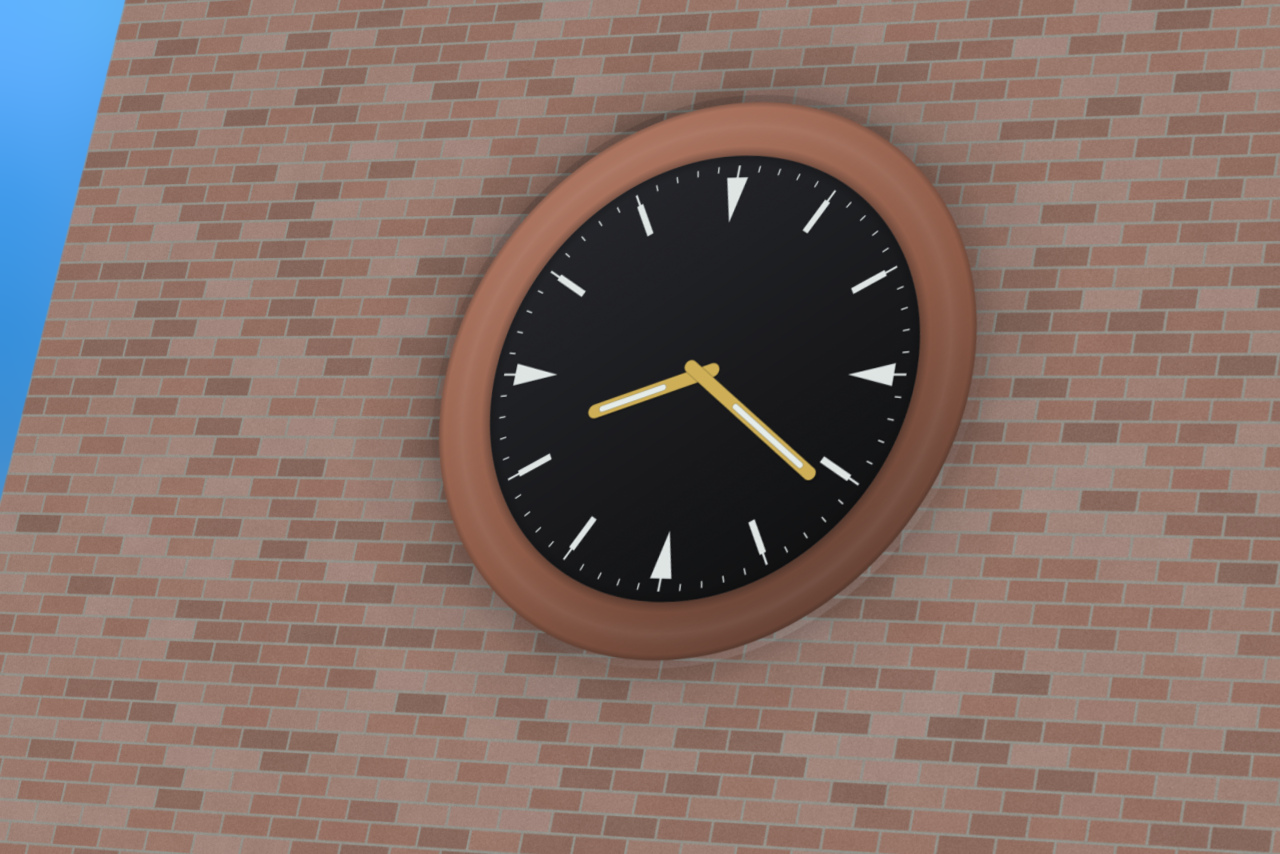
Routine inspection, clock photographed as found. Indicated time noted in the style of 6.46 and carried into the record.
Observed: 8.21
